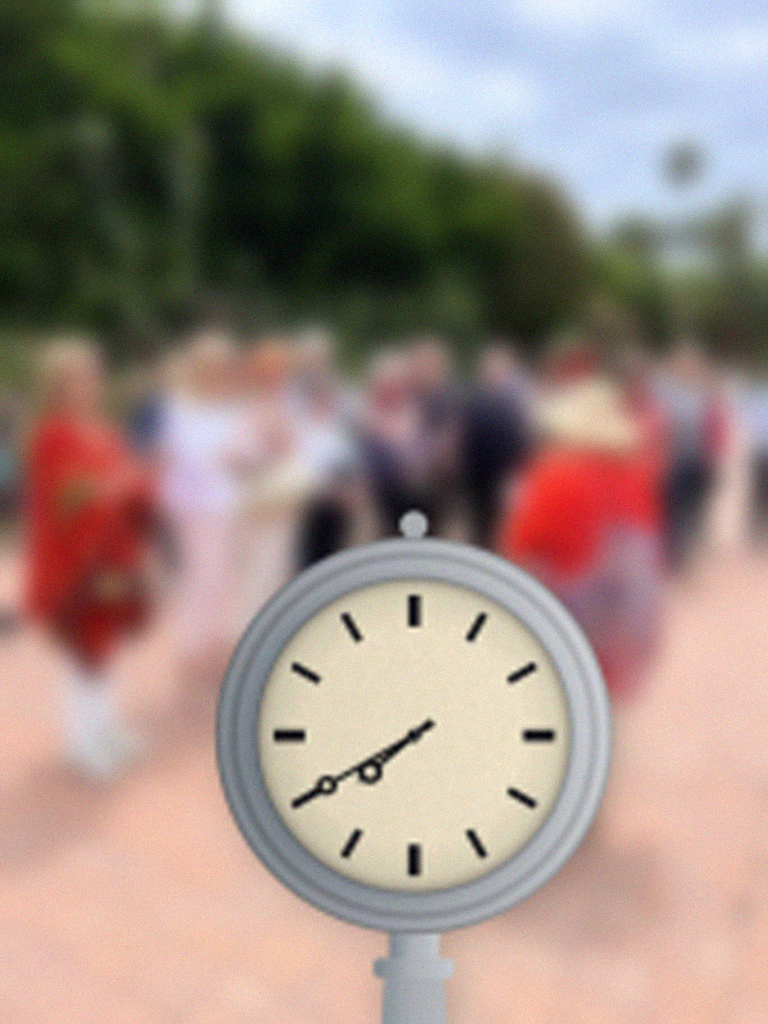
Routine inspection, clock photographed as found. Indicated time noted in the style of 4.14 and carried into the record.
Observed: 7.40
